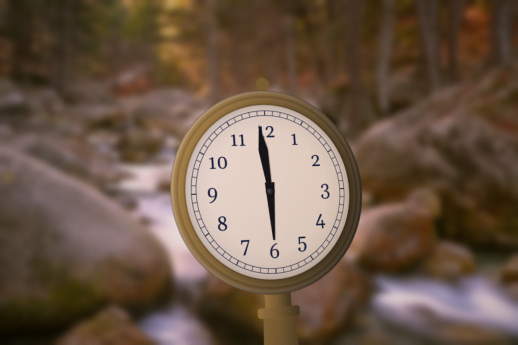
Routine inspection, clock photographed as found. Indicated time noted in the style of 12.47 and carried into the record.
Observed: 5.59
